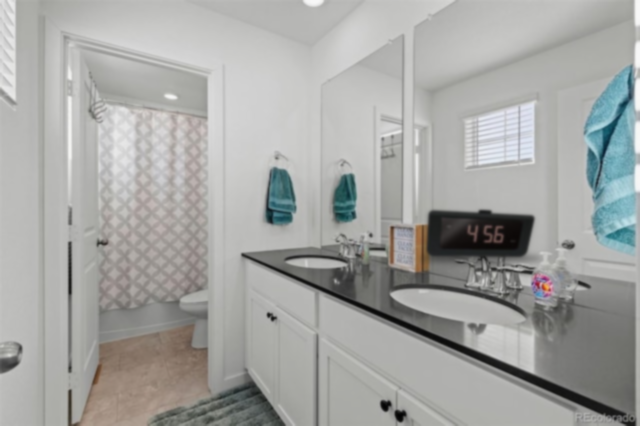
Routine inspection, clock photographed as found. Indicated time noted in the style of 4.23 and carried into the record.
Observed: 4.56
